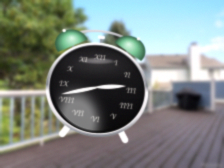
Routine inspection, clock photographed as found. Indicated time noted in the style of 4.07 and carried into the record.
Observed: 2.42
